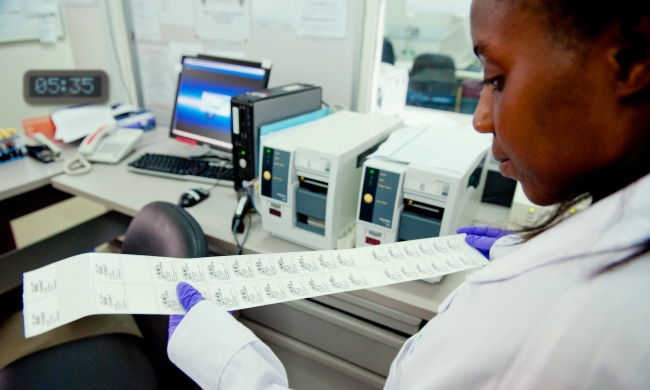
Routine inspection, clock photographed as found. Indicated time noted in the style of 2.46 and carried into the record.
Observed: 5.35
